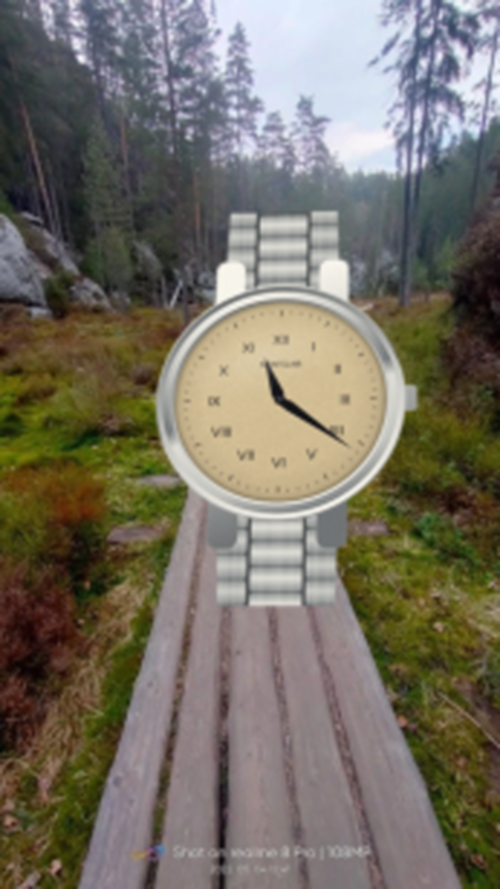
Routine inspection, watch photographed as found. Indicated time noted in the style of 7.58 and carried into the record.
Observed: 11.21
